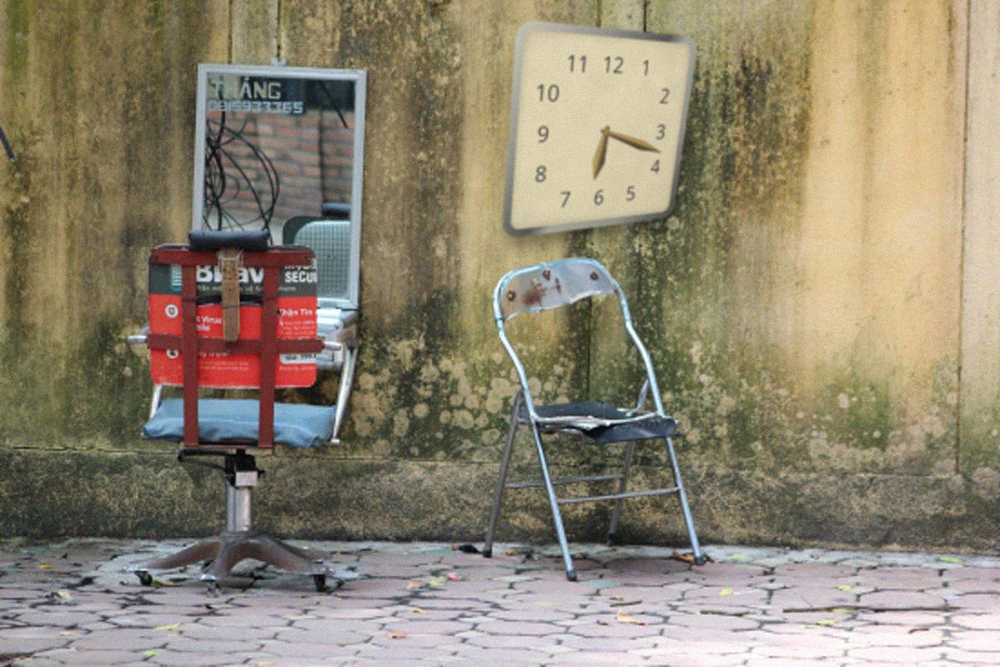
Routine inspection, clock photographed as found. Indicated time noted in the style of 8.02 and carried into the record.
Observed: 6.18
